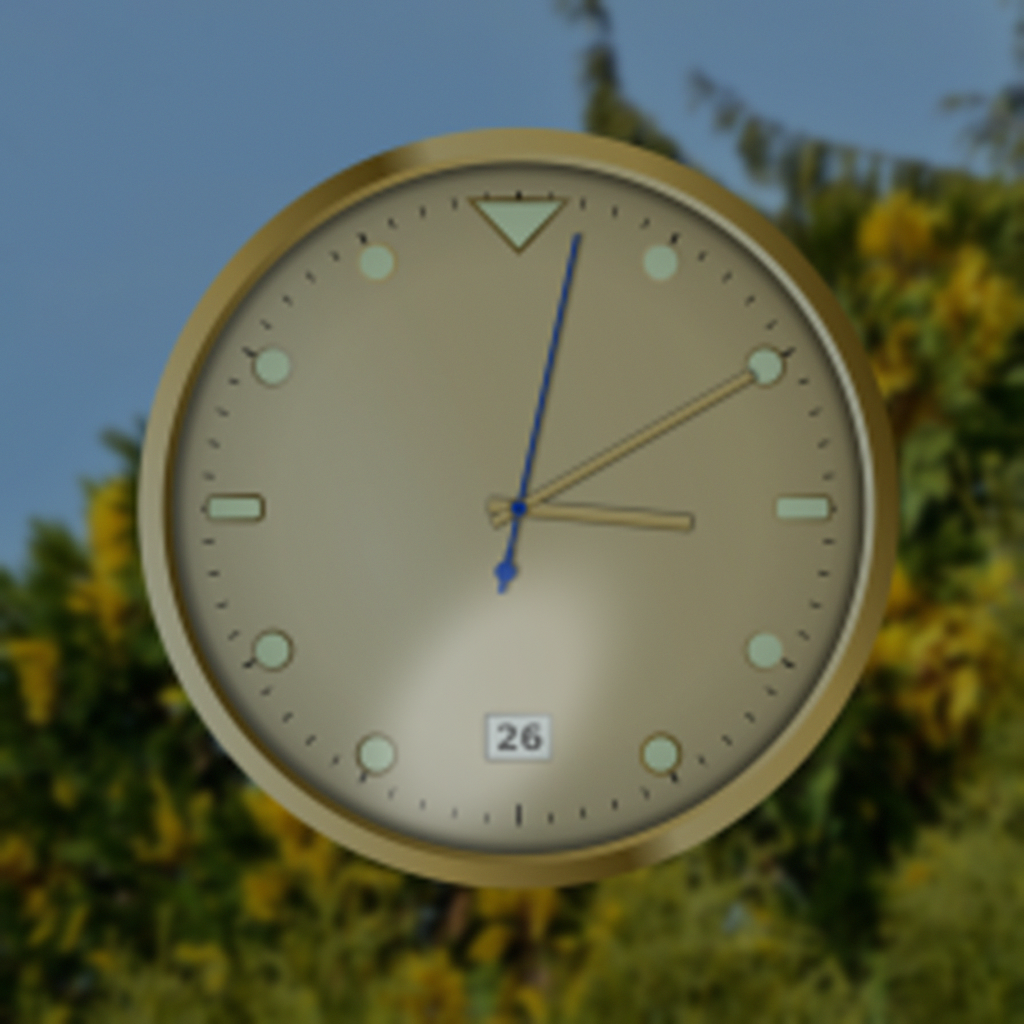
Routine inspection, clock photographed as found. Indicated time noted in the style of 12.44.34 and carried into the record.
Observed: 3.10.02
